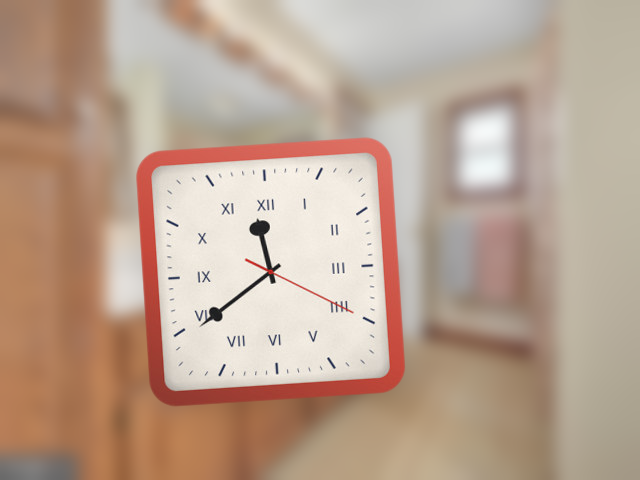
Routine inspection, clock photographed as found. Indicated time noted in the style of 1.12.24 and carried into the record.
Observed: 11.39.20
